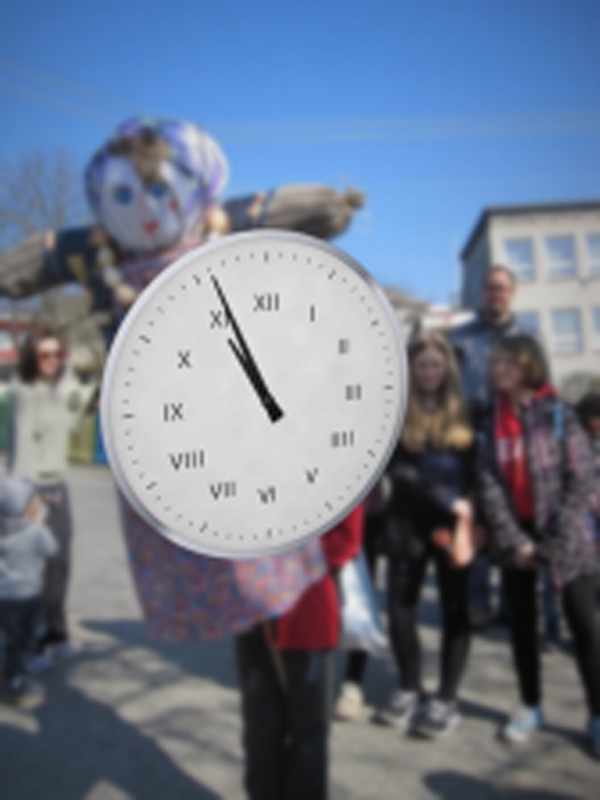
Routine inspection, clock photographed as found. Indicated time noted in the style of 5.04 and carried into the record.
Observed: 10.56
